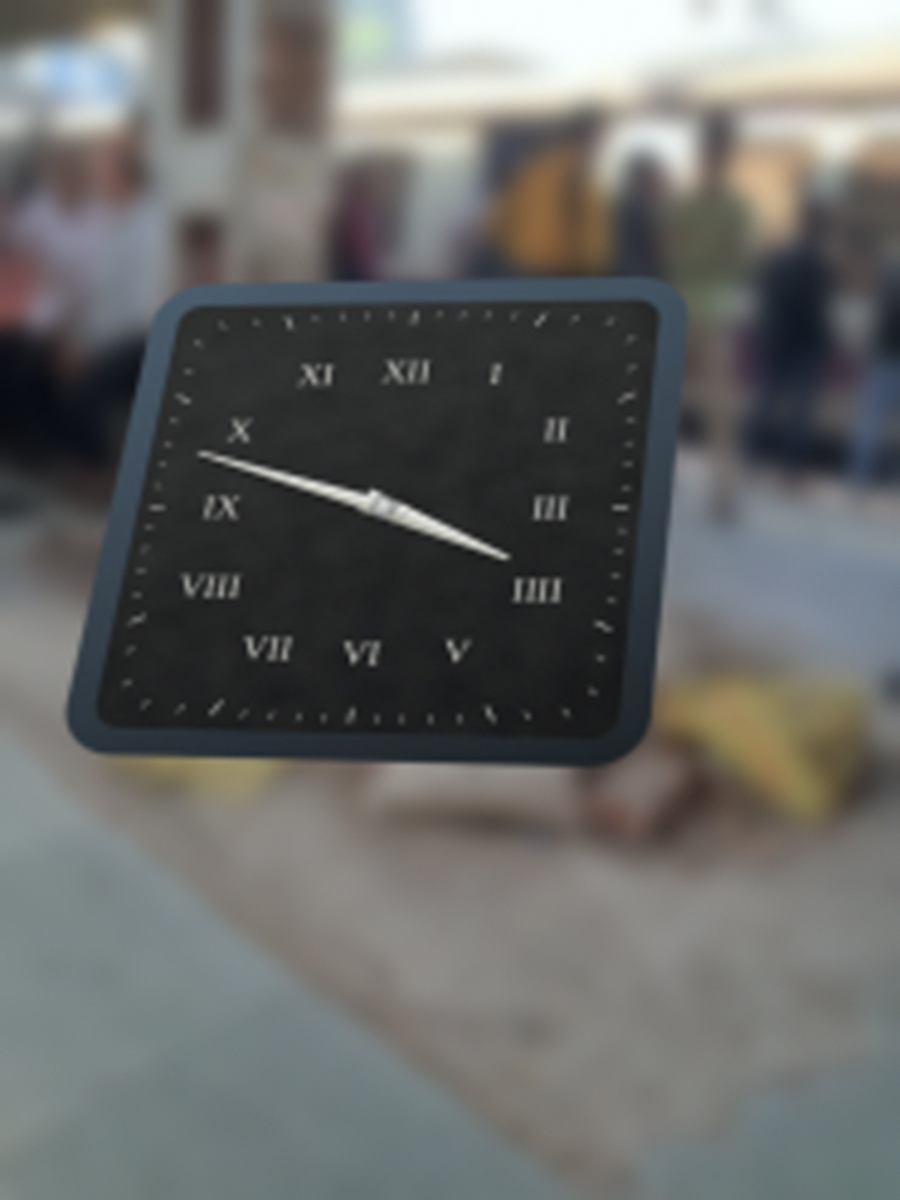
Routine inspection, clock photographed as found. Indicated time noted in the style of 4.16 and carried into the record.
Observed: 3.48
